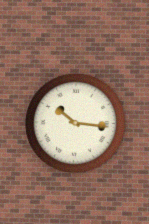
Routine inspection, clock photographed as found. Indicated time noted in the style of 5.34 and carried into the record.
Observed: 10.16
